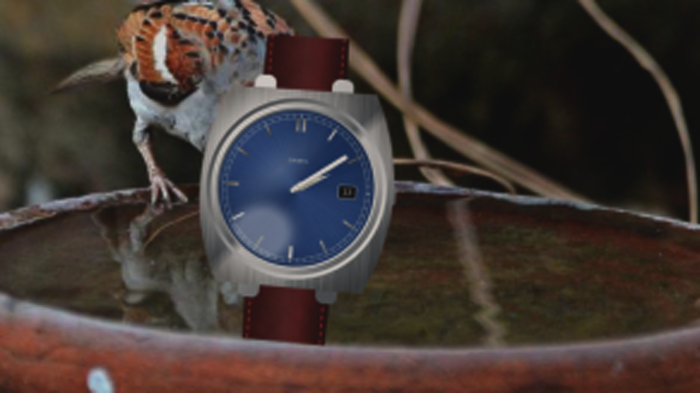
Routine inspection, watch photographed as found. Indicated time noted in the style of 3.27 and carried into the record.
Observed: 2.09
